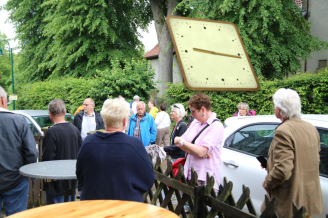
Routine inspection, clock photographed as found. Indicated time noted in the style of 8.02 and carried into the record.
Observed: 9.16
